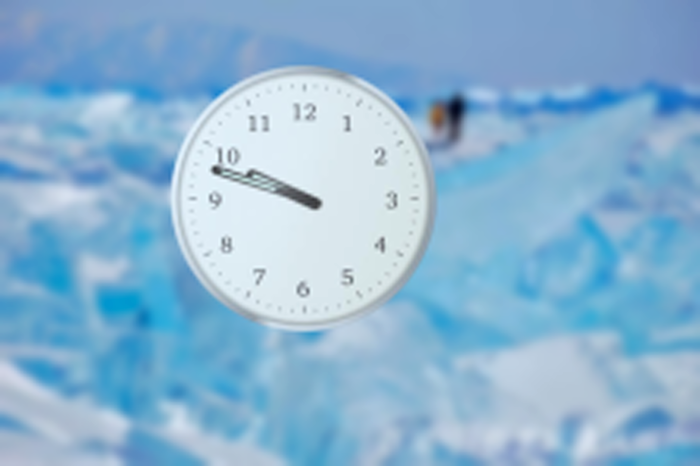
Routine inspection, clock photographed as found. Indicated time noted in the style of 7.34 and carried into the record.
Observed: 9.48
